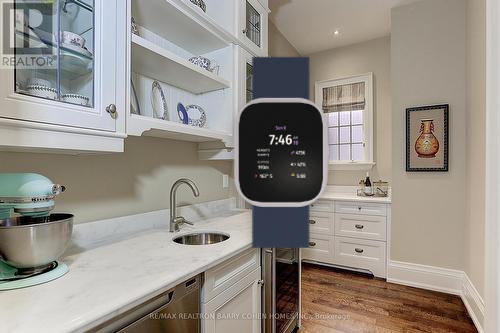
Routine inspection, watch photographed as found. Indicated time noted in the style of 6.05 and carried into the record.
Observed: 7.46
